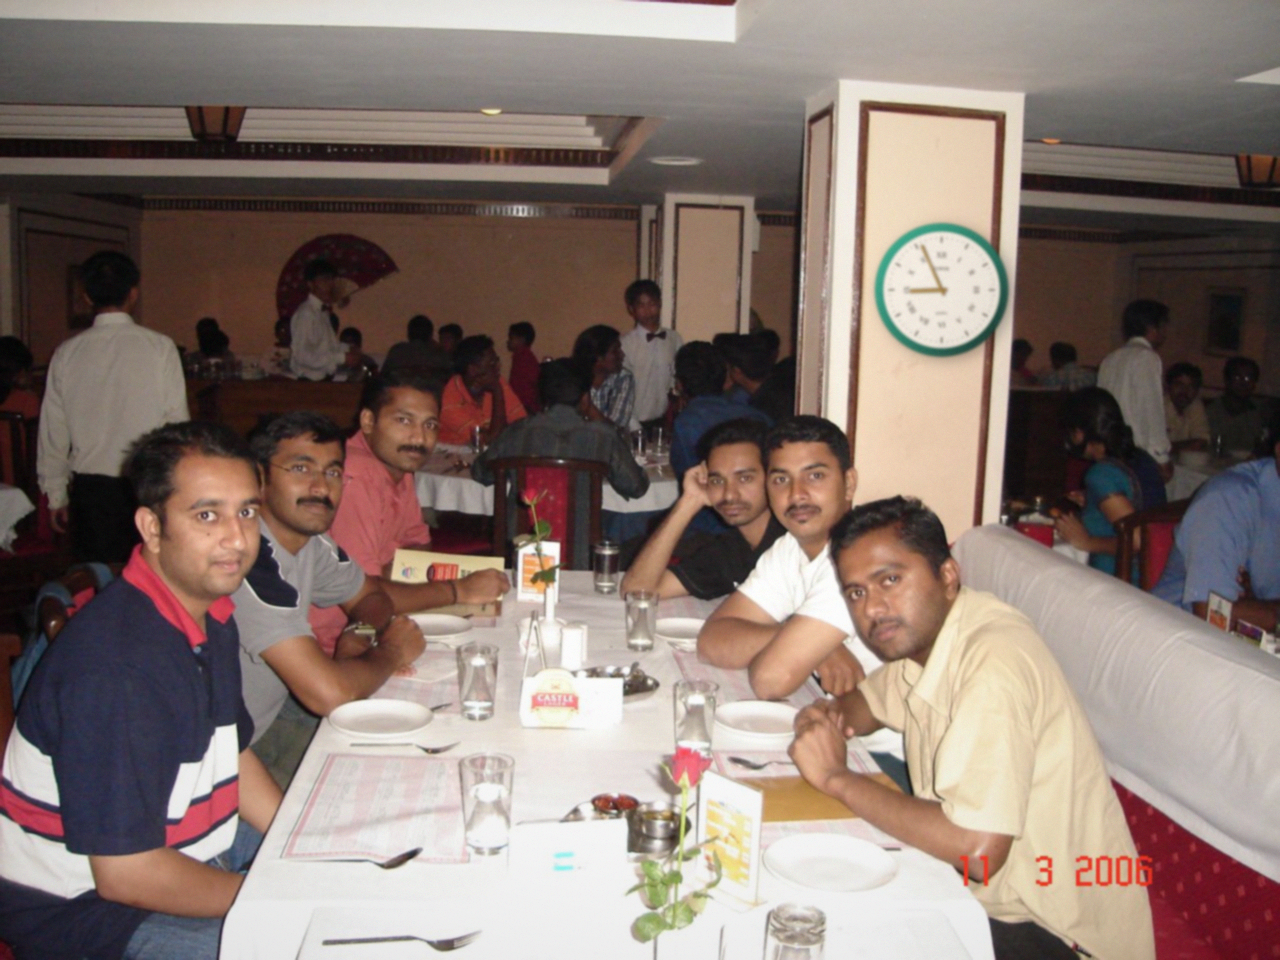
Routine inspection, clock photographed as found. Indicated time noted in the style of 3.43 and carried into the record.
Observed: 8.56
